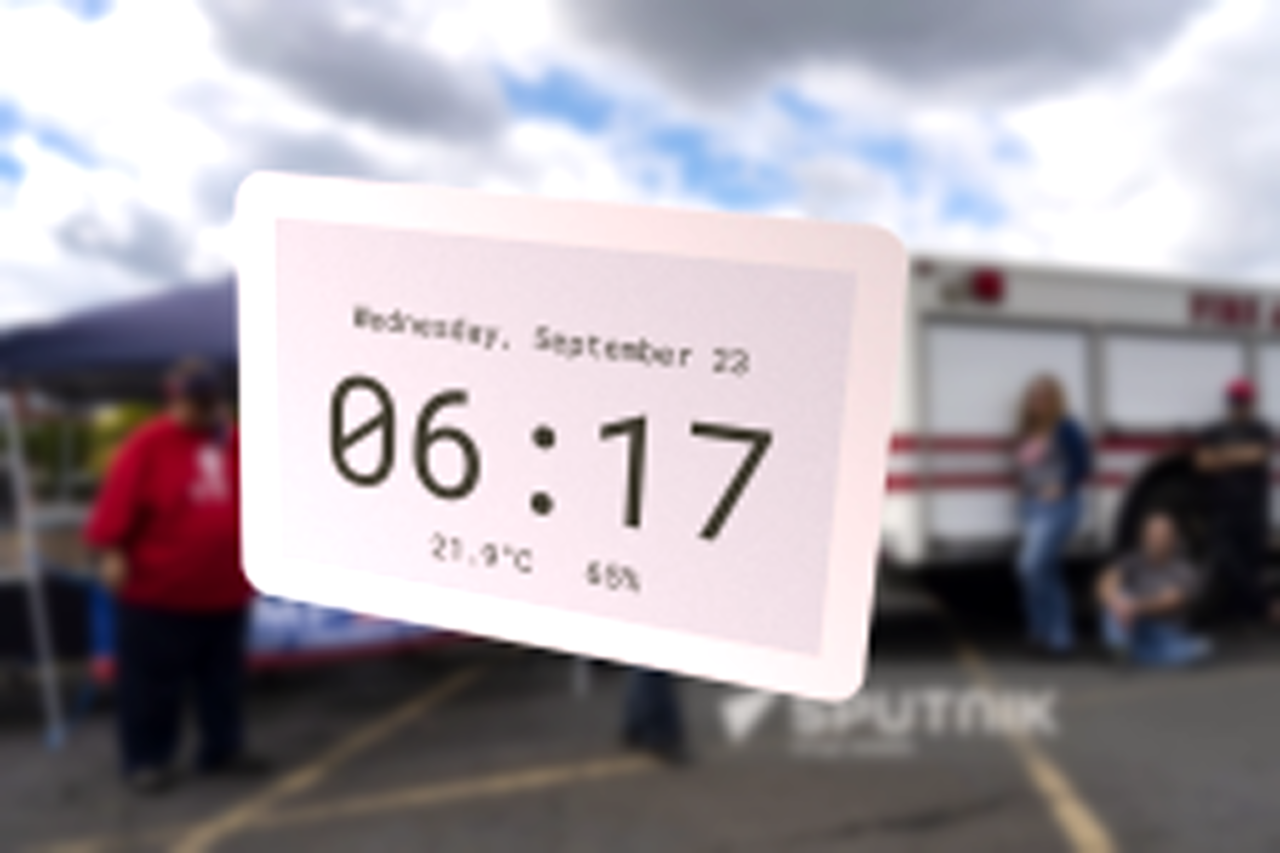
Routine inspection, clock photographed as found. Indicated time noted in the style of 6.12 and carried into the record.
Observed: 6.17
